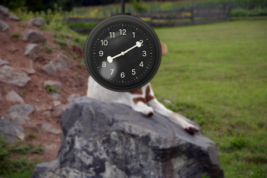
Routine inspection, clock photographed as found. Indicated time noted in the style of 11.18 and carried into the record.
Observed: 8.10
